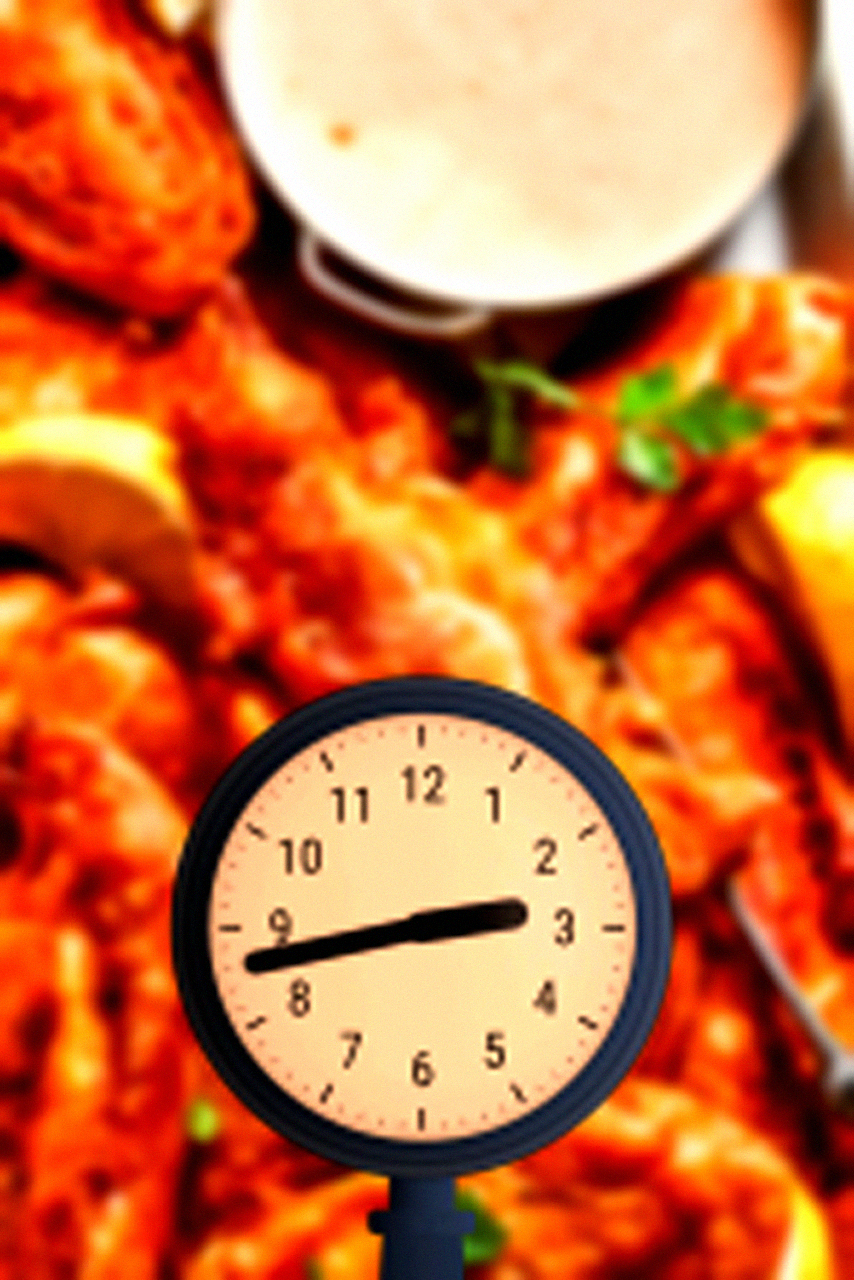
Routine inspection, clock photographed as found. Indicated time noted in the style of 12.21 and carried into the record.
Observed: 2.43
